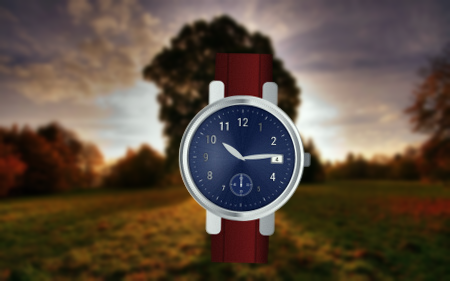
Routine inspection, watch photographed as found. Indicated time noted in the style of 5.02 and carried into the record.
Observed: 10.14
